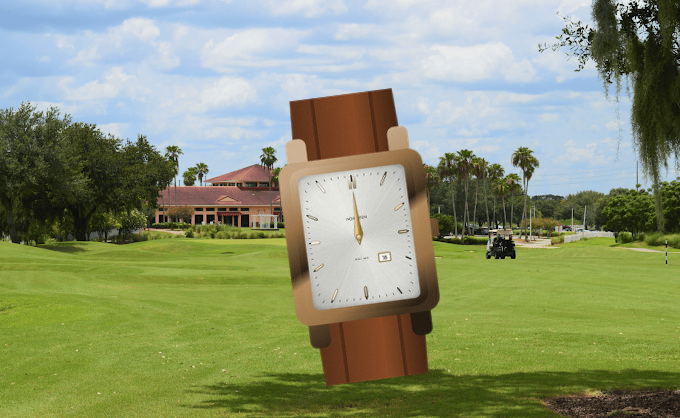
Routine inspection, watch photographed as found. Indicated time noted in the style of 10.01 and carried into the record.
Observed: 12.00
